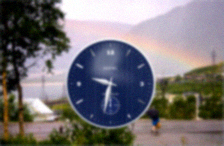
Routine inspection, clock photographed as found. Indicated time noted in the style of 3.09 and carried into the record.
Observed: 9.32
